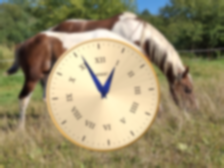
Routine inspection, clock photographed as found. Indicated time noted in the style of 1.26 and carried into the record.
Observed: 12.56
